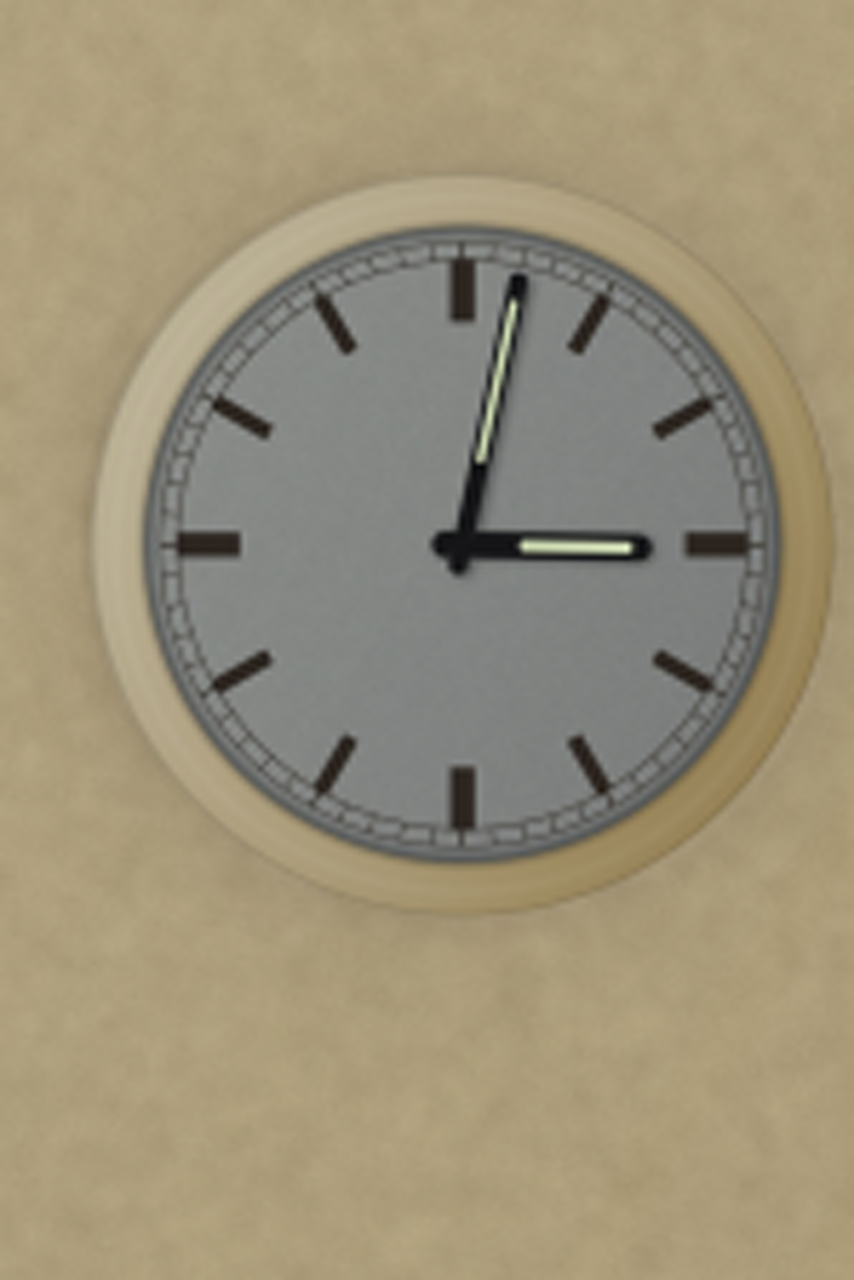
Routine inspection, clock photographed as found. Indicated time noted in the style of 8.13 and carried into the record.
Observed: 3.02
